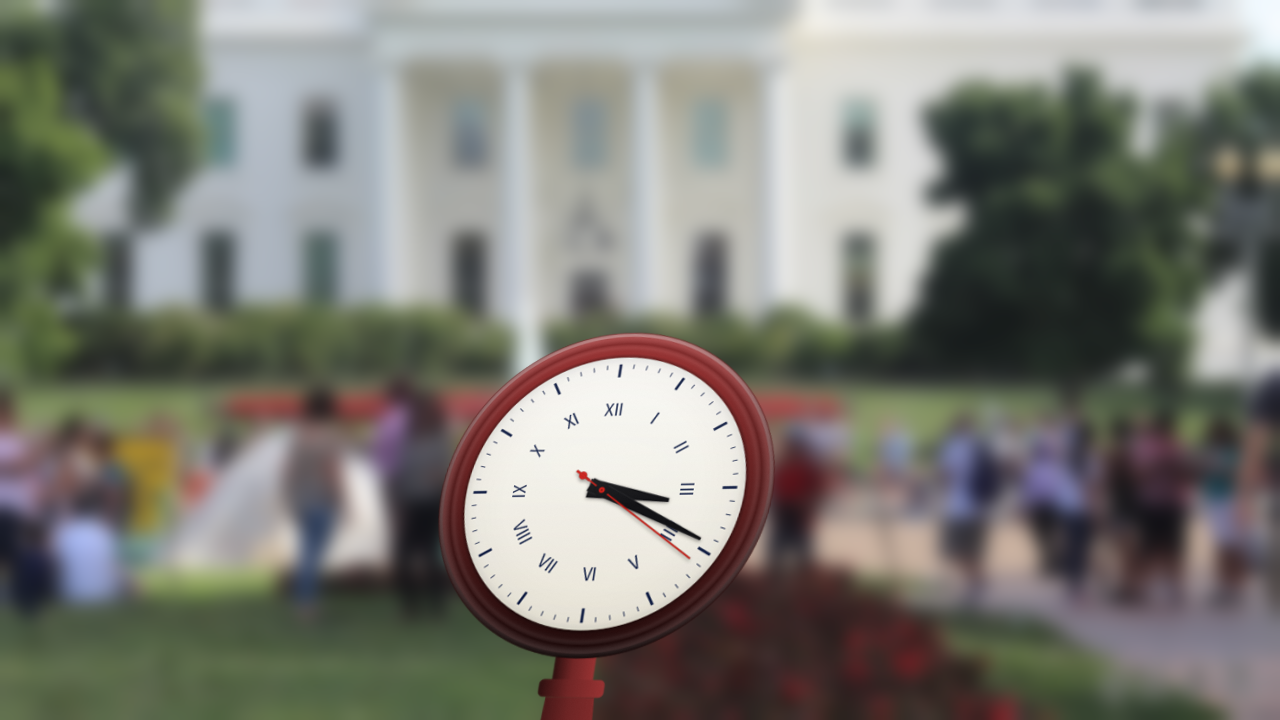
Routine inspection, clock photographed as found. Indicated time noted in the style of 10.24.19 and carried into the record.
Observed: 3.19.21
